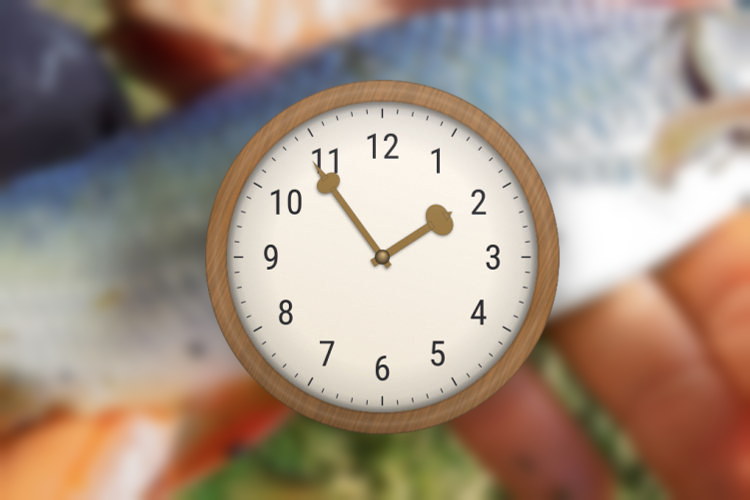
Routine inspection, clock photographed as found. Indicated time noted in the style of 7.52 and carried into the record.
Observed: 1.54
